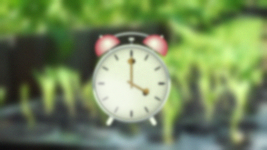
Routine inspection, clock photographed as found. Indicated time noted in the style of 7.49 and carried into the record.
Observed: 4.00
